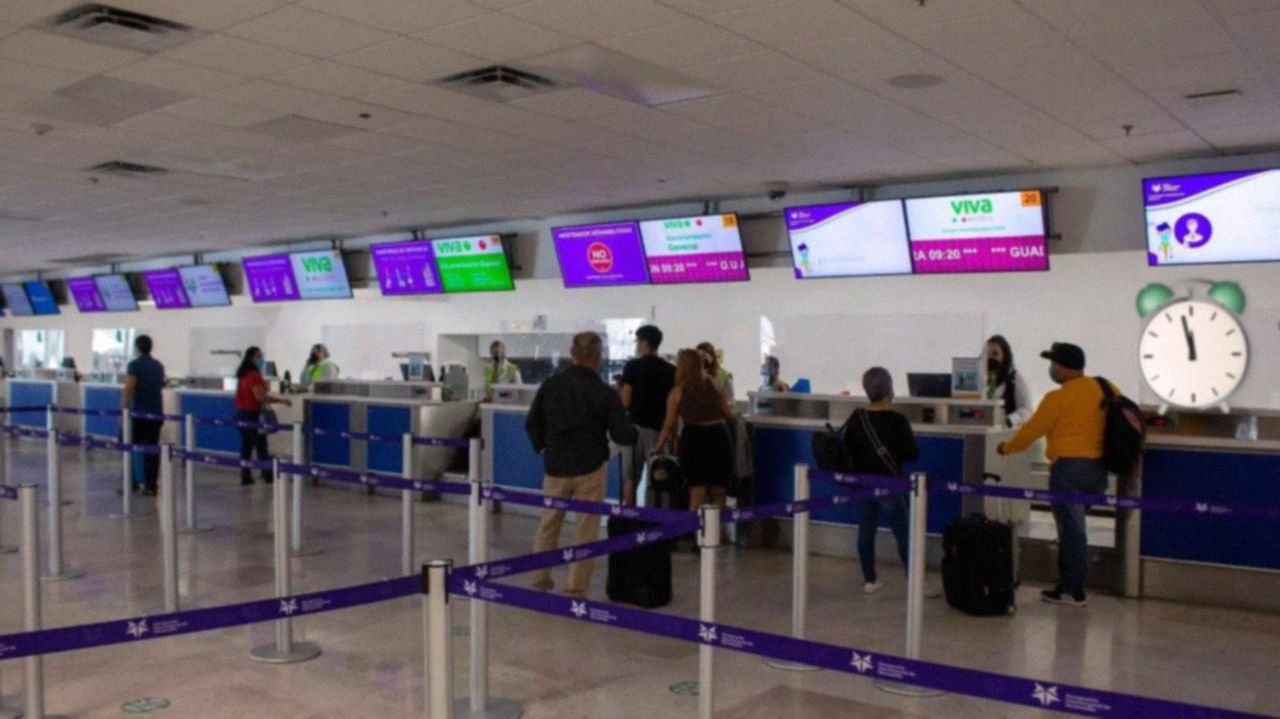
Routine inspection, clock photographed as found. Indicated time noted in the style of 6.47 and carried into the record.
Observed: 11.58
